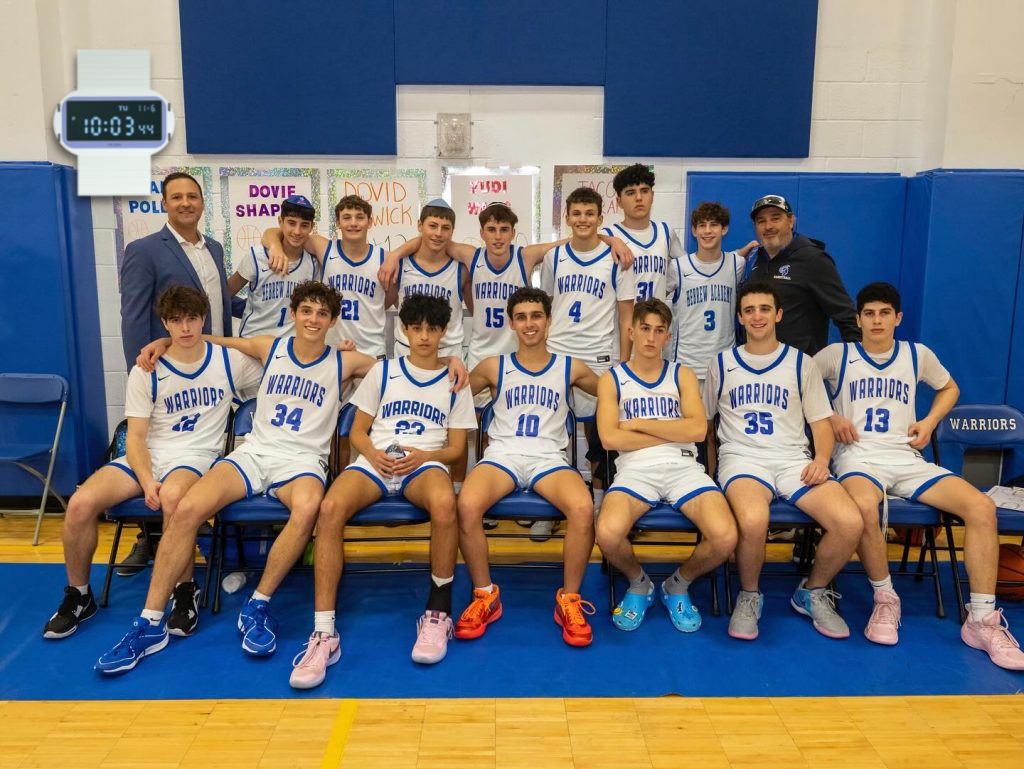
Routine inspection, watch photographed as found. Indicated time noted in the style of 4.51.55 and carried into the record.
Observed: 10.03.44
